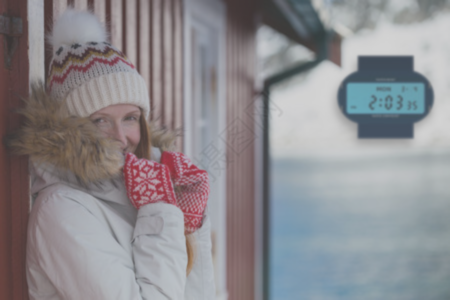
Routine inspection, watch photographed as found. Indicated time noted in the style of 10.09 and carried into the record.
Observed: 2.03
